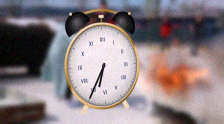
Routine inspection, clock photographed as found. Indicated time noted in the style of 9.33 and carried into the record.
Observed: 6.35
